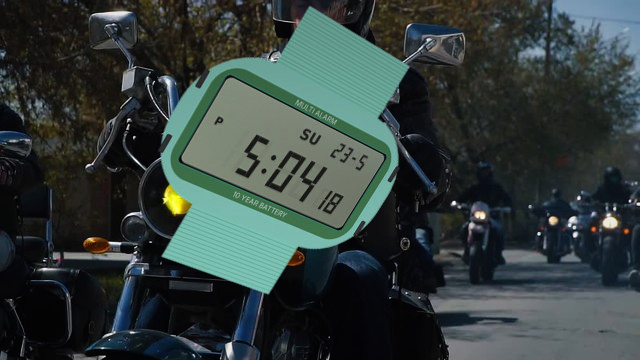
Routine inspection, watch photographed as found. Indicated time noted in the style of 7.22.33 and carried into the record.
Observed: 5.04.18
